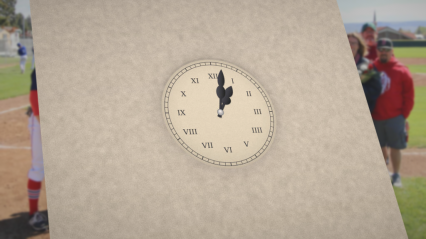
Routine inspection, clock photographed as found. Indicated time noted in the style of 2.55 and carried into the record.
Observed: 1.02
